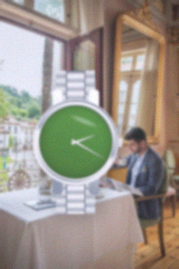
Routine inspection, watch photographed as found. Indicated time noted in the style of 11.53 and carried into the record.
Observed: 2.20
